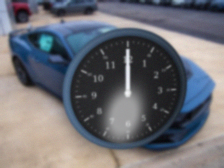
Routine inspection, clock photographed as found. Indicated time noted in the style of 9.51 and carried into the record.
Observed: 12.00
